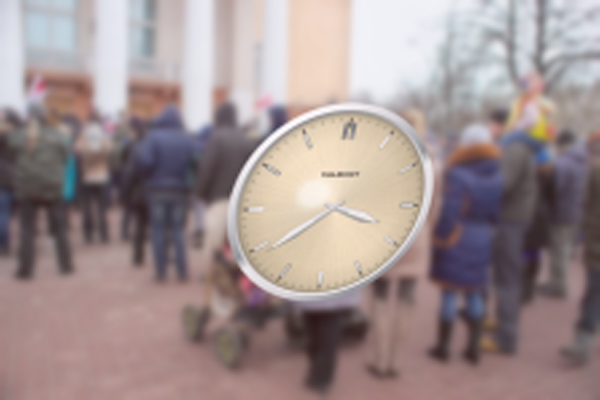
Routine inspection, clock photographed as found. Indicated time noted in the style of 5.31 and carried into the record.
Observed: 3.39
